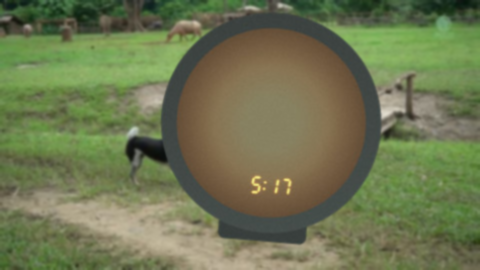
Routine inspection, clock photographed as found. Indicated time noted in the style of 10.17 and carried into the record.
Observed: 5.17
